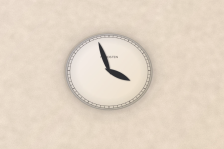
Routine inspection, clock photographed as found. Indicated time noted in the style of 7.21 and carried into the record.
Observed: 3.57
